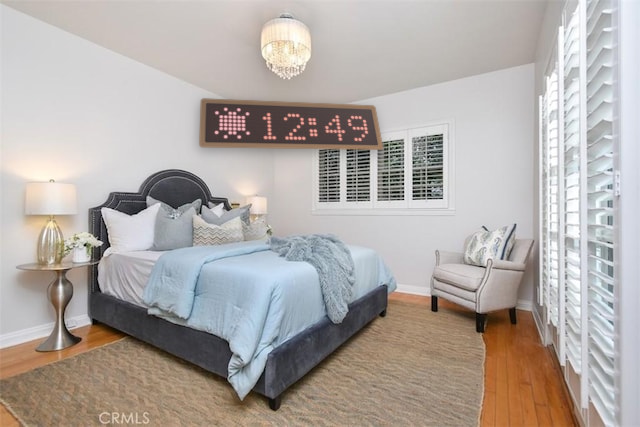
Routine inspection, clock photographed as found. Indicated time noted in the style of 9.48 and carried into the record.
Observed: 12.49
